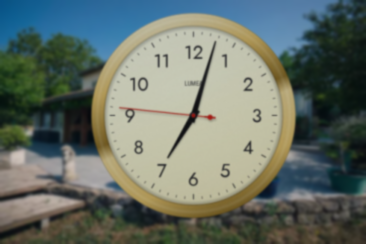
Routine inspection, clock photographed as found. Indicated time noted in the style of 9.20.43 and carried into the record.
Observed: 7.02.46
